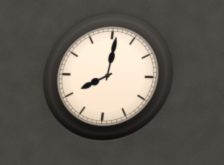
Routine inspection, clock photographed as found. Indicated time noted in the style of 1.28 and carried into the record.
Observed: 8.01
